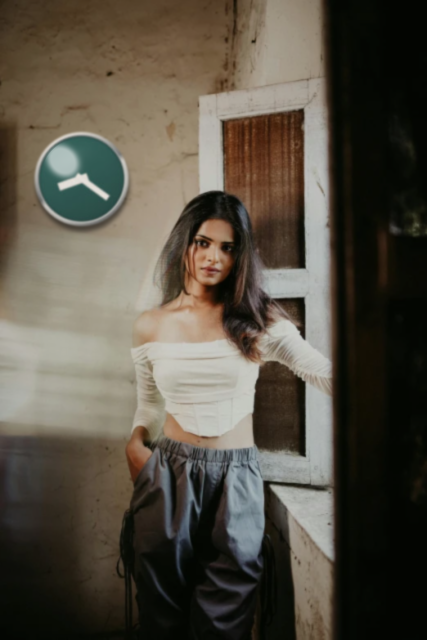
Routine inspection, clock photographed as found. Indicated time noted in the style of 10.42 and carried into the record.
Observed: 8.21
